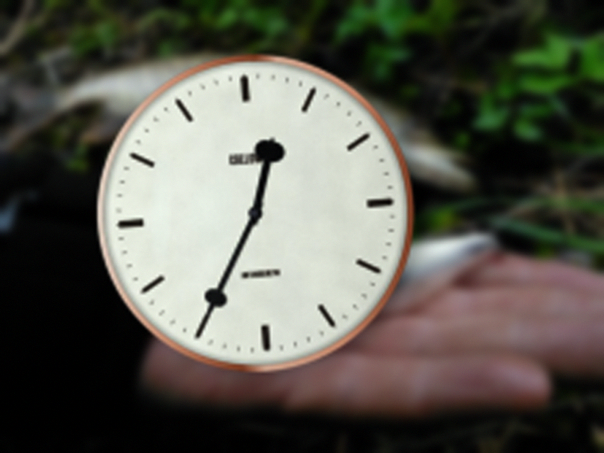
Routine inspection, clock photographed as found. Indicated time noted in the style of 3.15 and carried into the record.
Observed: 12.35
